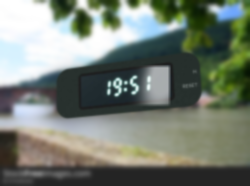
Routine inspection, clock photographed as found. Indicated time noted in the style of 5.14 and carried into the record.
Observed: 19.51
